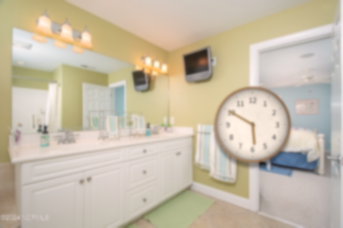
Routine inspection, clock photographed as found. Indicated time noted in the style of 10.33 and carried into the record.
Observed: 5.50
